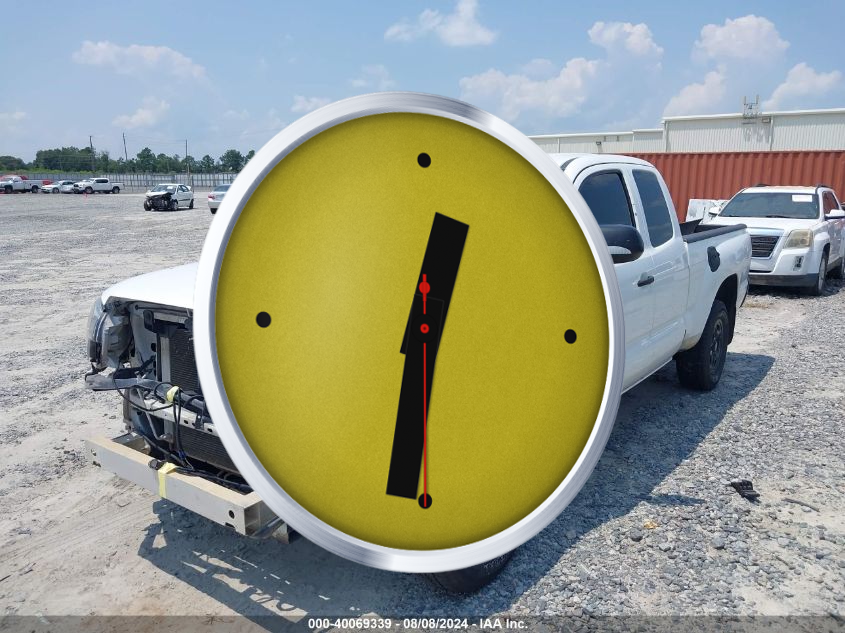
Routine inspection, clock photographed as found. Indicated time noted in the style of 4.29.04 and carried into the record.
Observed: 12.31.30
